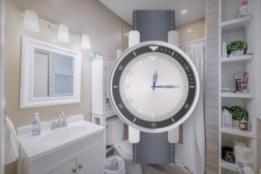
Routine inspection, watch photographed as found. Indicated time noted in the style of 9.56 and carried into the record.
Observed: 12.15
